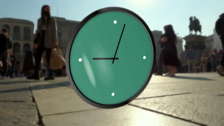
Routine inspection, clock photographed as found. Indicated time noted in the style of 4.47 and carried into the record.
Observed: 9.03
